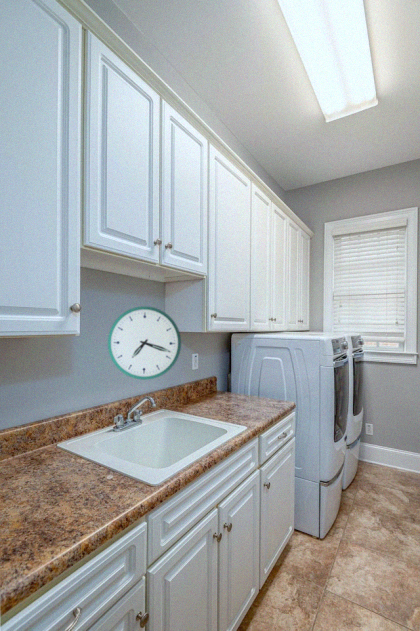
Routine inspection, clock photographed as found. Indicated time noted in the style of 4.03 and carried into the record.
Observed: 7.18
